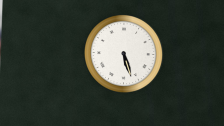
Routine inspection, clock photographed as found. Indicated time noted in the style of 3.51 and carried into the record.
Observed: 5.27
